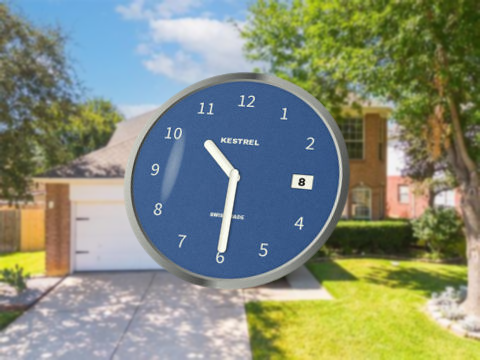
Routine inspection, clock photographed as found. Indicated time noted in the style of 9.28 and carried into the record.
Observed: 10.30
